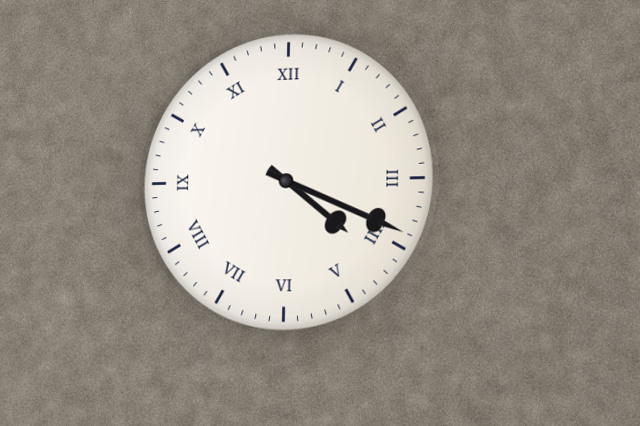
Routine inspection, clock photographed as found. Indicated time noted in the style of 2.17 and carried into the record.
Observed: 4.19
